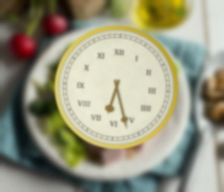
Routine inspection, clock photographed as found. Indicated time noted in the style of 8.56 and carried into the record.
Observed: 6.27
